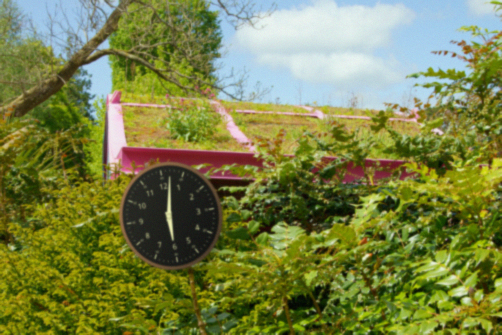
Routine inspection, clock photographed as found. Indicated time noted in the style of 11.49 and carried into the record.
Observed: 6.02
